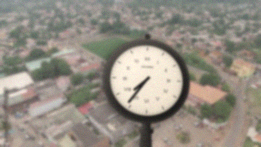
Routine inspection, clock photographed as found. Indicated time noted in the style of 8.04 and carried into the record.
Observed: 7.36
